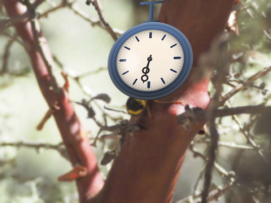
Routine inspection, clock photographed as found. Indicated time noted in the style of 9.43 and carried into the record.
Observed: 6.32
